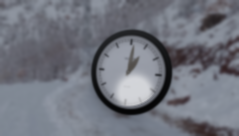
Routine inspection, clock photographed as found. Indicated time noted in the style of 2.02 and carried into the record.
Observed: 1.01
